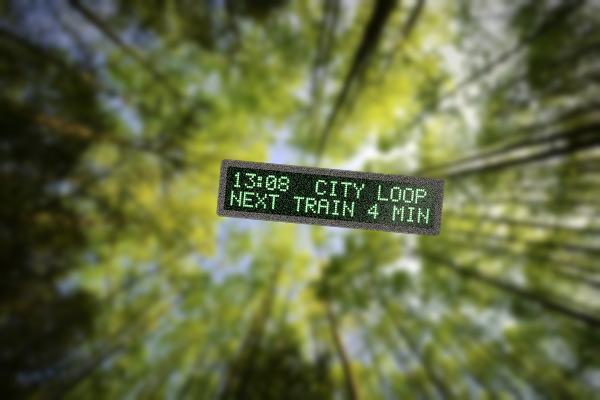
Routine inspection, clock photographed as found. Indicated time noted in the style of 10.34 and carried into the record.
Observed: 13.08
